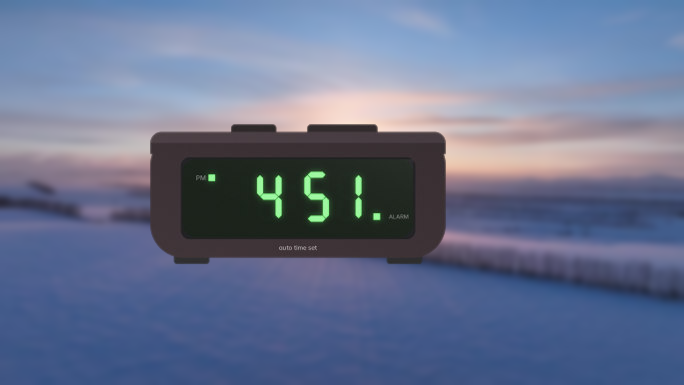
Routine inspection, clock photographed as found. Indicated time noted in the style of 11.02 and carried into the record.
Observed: 4.51
